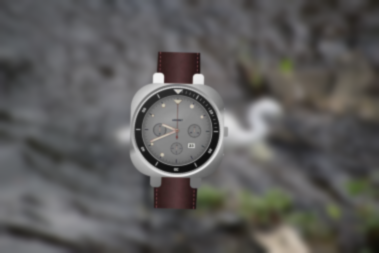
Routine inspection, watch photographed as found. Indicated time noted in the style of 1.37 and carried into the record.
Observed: 9.41
